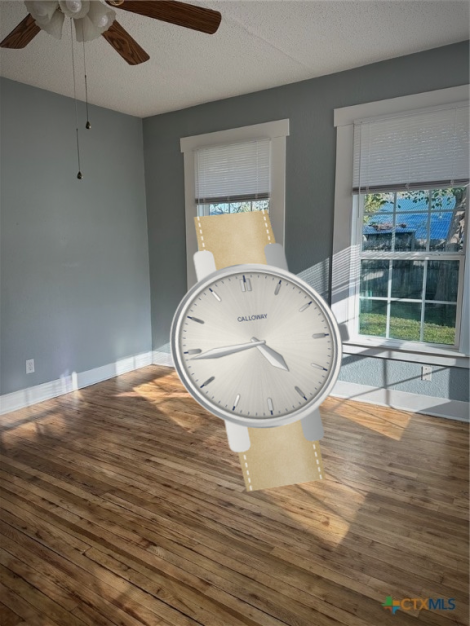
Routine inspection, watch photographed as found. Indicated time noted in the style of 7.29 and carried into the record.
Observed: 4.44
